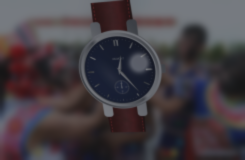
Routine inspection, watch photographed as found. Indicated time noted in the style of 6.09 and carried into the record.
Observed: 12.24
